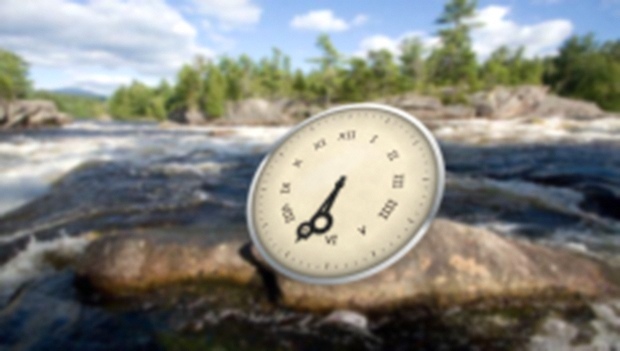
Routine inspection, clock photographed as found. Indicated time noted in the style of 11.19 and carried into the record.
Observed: 6.35
